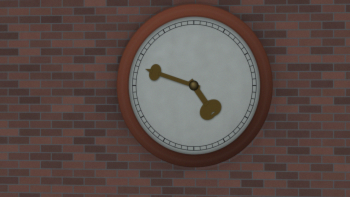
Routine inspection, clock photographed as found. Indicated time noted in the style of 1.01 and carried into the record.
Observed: 4.48
